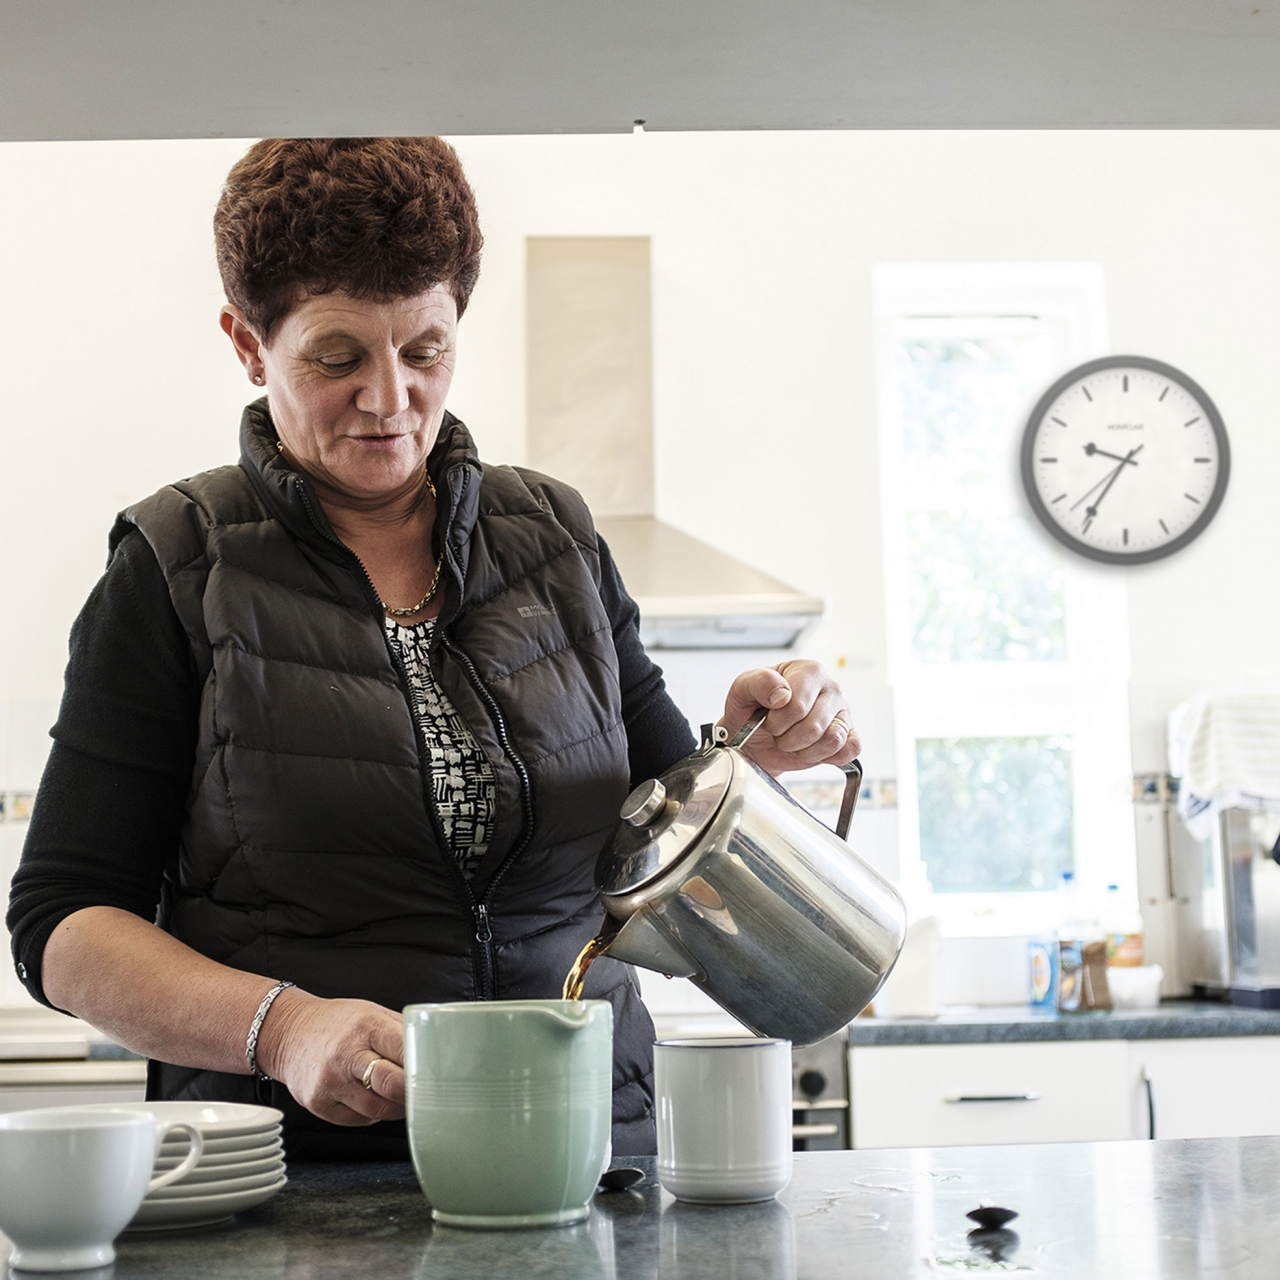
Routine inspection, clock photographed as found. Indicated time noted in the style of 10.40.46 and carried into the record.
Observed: 9.35.38
